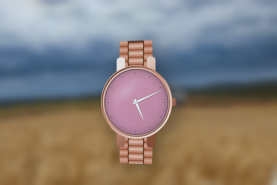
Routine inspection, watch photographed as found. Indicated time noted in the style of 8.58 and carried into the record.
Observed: 5.11
